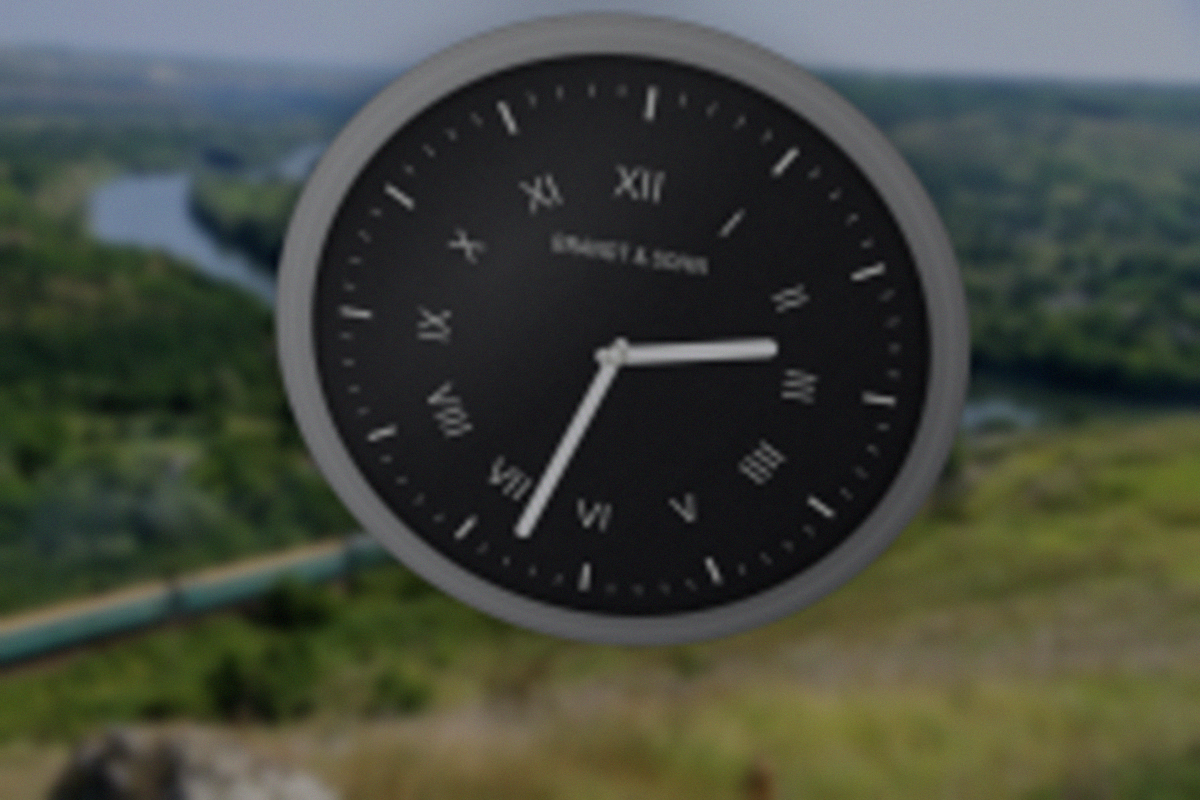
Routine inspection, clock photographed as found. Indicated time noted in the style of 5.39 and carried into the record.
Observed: 2.33
